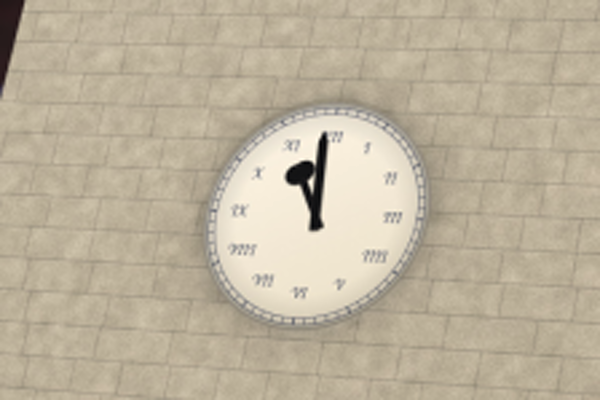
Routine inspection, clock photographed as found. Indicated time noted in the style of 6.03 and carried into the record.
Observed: 10.59
